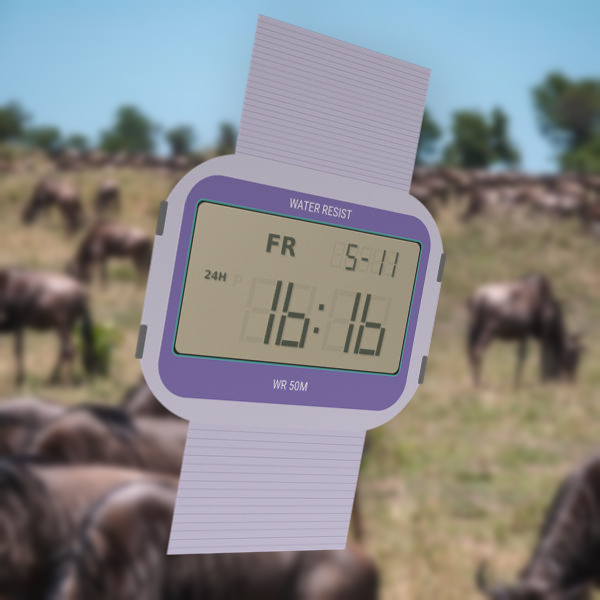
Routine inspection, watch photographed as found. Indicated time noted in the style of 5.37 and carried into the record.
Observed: 16.16
